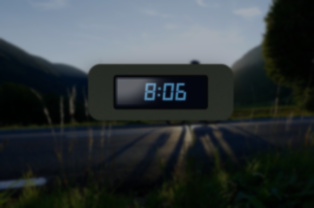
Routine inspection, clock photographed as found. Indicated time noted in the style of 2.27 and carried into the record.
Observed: 8.06
